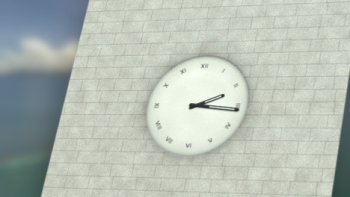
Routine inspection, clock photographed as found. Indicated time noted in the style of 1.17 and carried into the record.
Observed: 2.16
